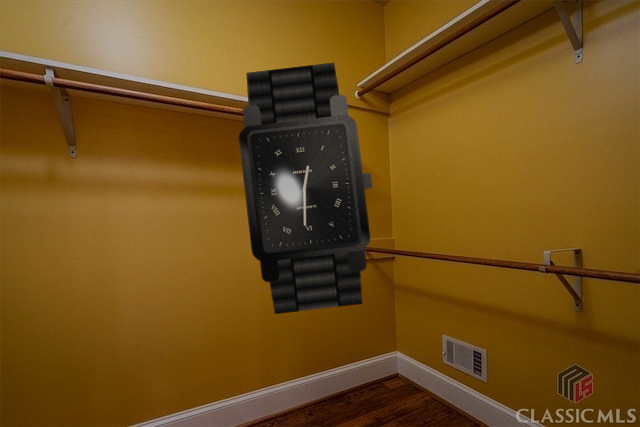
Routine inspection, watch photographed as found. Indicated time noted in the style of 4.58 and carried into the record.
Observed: 12.31
